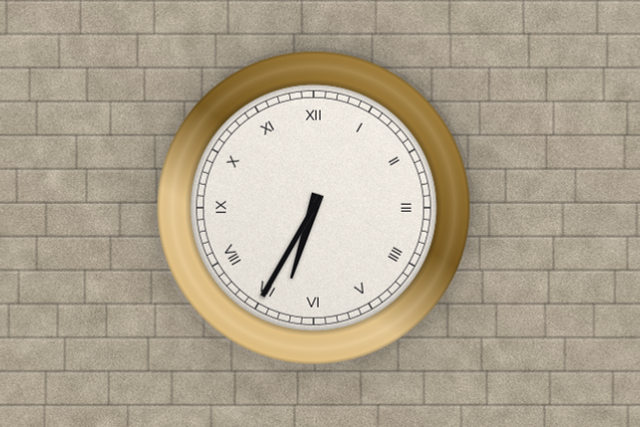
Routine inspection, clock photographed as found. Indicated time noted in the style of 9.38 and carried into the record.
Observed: 6.35
